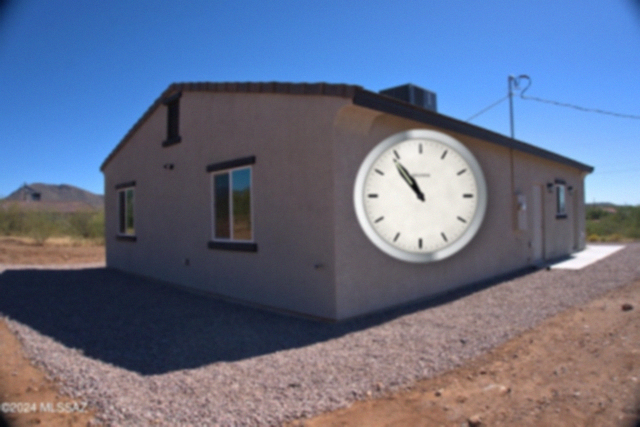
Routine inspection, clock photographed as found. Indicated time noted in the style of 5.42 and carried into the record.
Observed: 10.54
